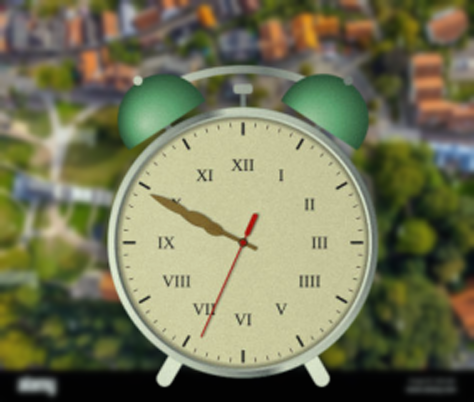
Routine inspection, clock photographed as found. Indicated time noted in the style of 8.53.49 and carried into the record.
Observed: 9.49.34
